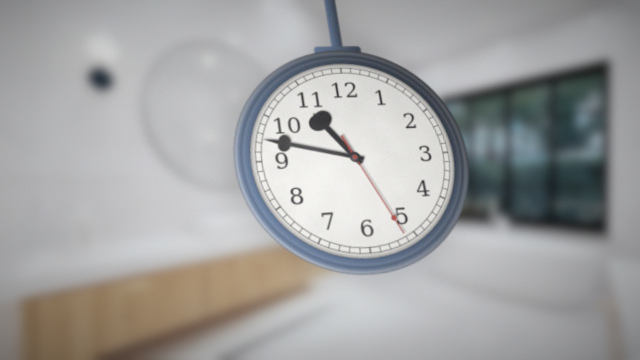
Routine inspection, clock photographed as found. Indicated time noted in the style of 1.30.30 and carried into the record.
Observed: 10.47.26
